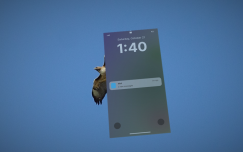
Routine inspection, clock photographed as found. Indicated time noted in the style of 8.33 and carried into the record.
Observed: 1.40
